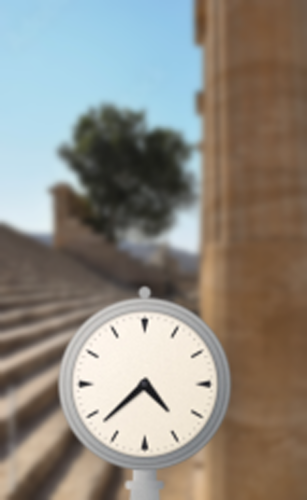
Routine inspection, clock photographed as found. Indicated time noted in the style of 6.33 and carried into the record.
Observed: 4.38
